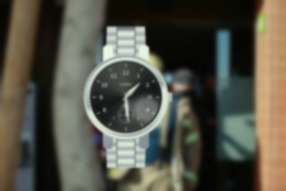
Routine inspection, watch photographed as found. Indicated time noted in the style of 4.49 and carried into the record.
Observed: 1.29
